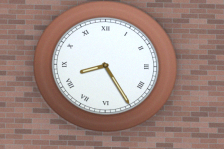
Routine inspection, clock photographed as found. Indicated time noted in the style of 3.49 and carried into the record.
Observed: 8.25
